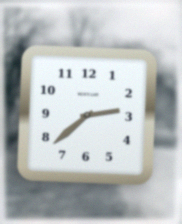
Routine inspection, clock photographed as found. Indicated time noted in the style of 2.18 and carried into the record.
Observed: 2.38
